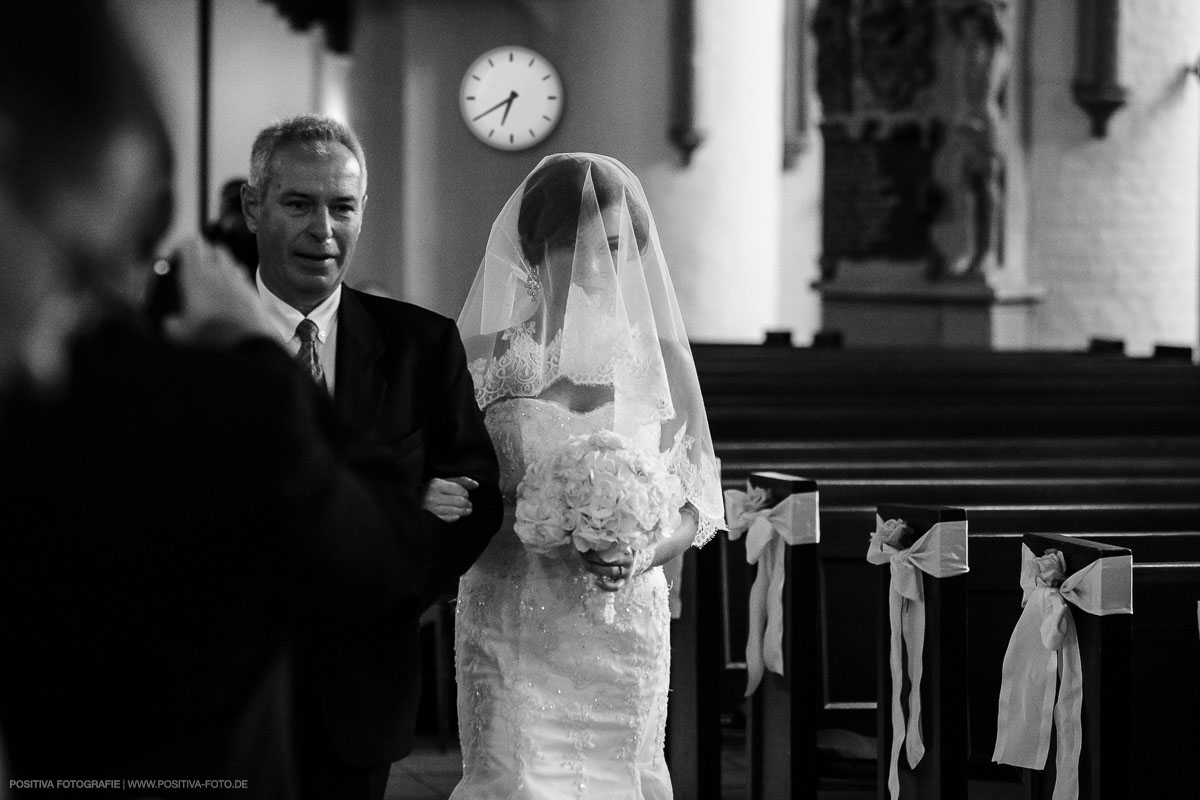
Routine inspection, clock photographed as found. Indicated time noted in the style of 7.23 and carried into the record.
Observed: 6.40
